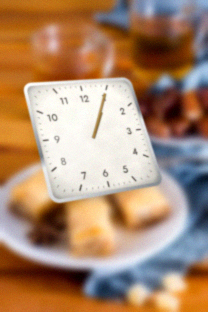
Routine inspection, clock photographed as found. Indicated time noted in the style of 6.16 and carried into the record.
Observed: 1.05
